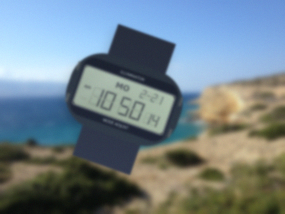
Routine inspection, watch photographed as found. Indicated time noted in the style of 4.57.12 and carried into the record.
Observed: 10.50.14
